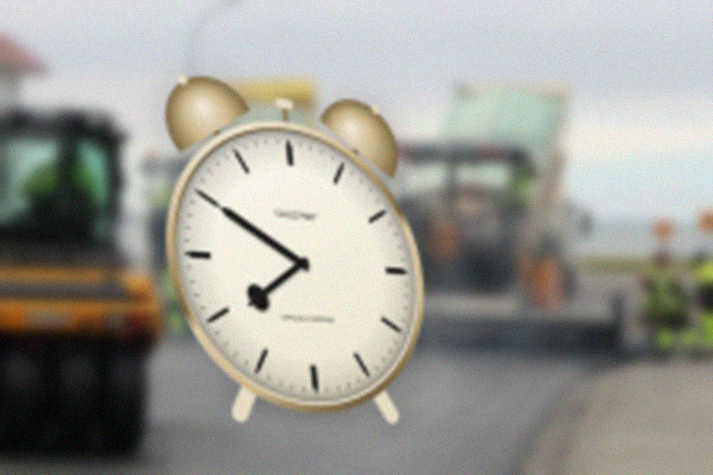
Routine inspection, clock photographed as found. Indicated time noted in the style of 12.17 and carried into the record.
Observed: 7.50
